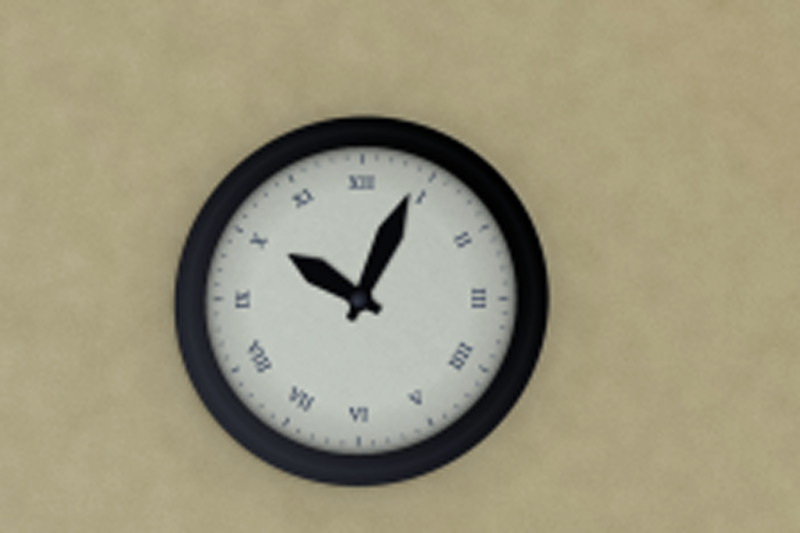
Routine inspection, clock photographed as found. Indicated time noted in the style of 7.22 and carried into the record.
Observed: 10.04
